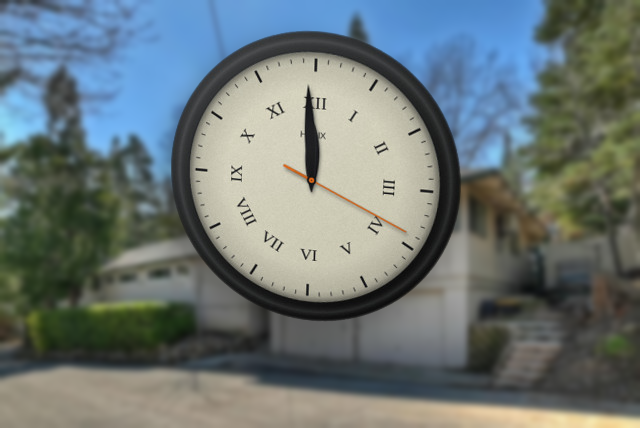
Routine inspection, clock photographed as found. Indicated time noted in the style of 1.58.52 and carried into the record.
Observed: 11.59.19
